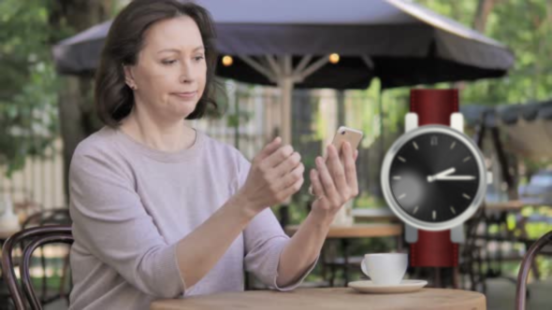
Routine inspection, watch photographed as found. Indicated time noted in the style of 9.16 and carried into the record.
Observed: 2.15
